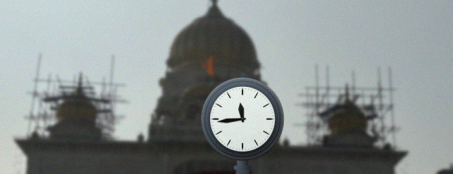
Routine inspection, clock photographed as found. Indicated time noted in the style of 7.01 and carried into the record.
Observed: 11.44
